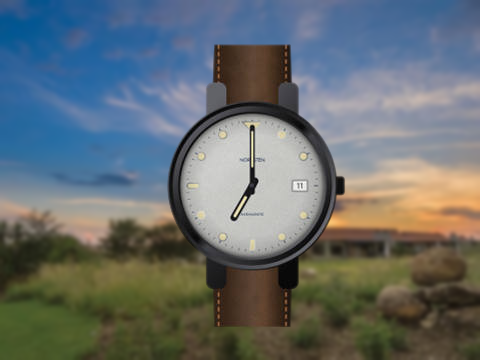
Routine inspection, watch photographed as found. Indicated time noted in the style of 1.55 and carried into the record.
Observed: 7.00
